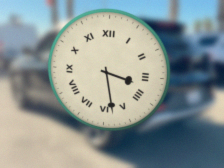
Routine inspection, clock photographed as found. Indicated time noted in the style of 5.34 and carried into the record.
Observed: 3.28
